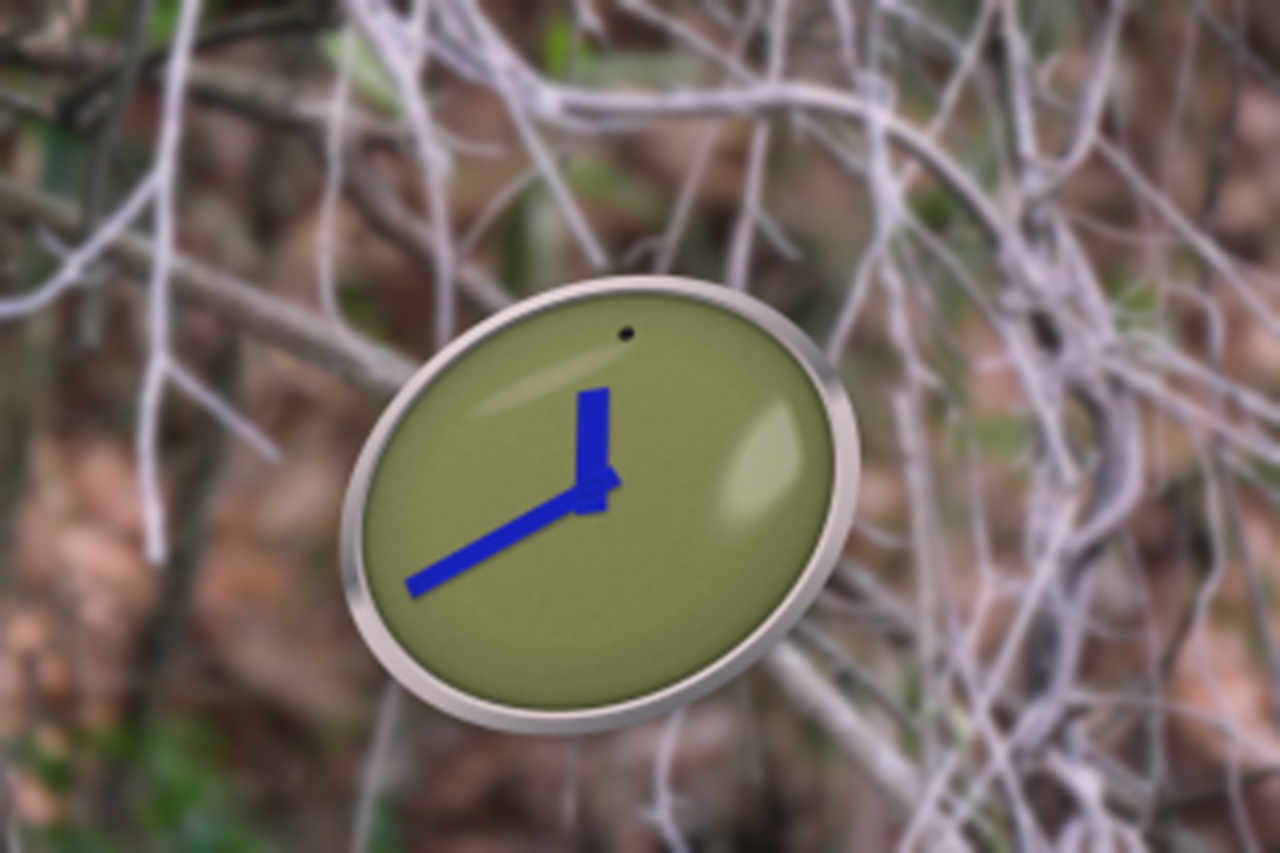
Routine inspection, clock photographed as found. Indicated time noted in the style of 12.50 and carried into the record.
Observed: 11.39
